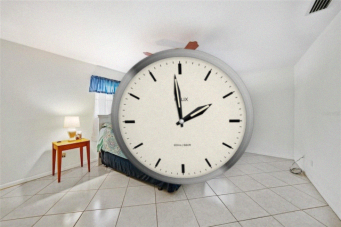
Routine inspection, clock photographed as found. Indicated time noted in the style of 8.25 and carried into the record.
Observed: 1.59
